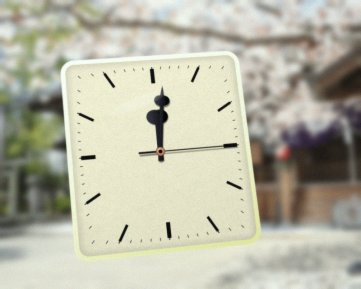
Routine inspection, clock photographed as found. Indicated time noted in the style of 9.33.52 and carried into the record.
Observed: 12.01.15
